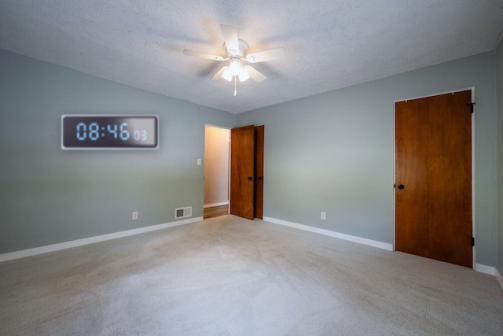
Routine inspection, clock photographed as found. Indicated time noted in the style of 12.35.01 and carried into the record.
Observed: 8.46.03
